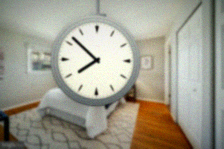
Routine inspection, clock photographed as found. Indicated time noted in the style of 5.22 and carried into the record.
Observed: 7.52
